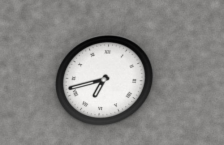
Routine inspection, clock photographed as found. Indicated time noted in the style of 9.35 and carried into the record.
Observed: 6.42
